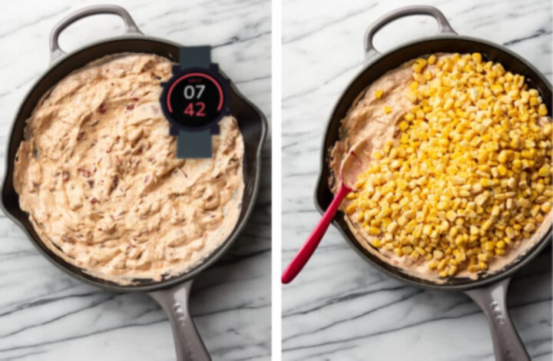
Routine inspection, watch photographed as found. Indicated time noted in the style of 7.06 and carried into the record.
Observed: 7.42
